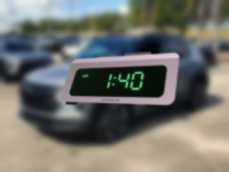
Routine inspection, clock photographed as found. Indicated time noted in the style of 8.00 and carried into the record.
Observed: 1.40
